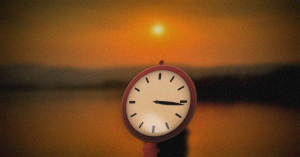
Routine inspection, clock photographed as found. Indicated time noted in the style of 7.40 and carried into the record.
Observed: 3.16
